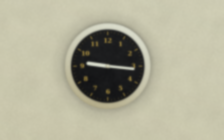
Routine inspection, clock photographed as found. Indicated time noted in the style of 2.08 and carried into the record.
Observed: 9.16
